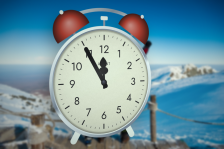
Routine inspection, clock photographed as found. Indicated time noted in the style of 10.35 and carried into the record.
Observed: 11.55
